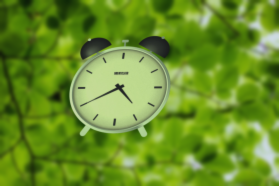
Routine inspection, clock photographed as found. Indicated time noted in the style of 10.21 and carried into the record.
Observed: 4.40
